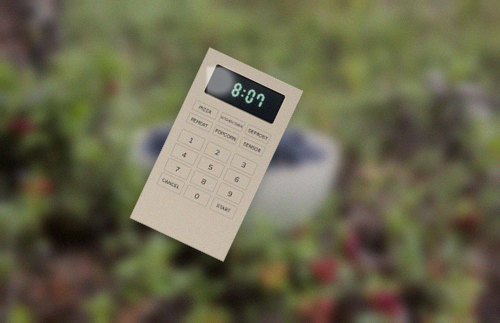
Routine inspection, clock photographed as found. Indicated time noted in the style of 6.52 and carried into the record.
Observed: 8.07
